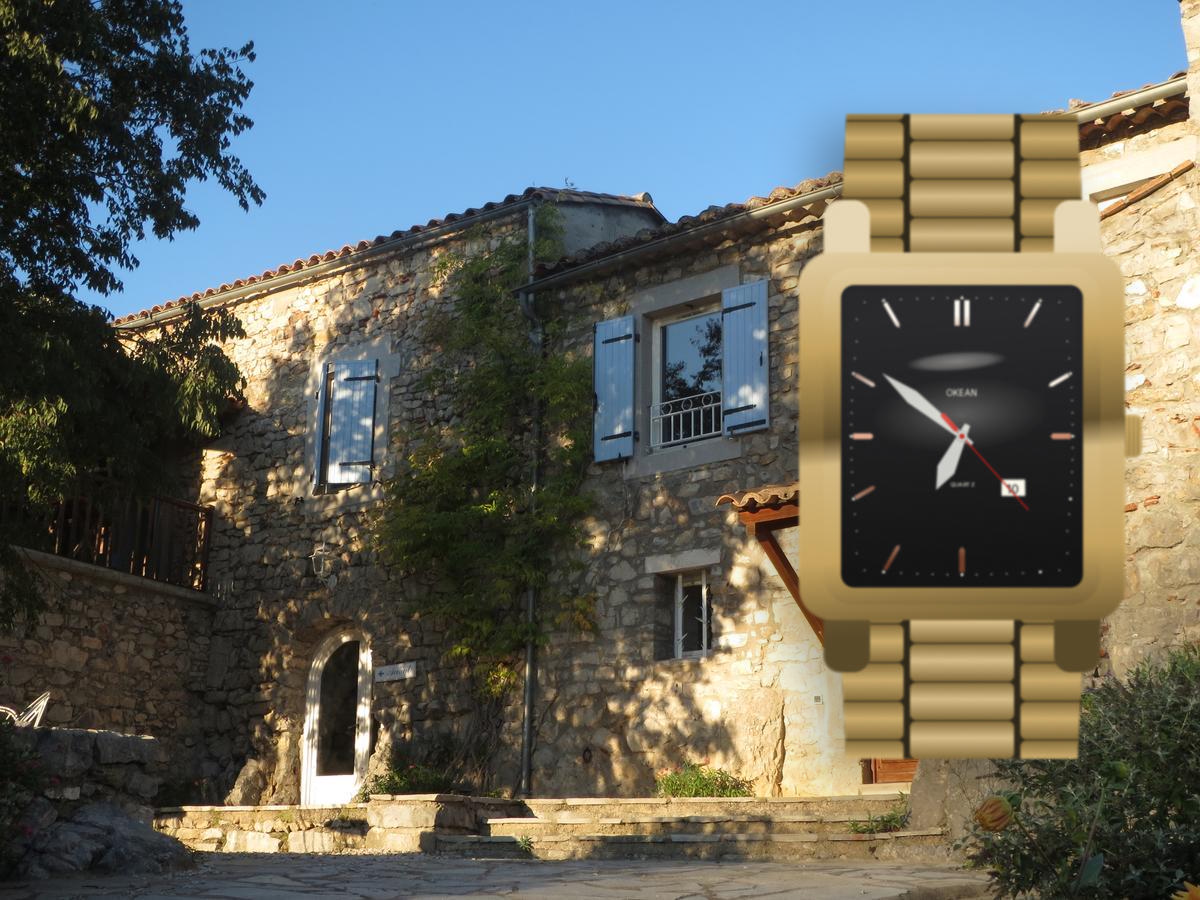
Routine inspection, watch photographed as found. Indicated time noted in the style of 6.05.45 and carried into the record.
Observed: 6.51.23
